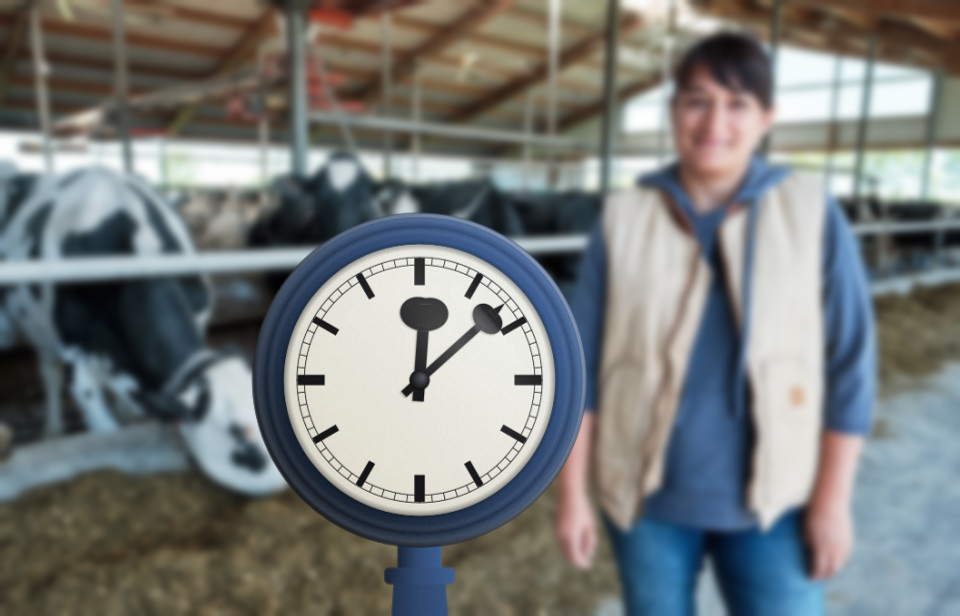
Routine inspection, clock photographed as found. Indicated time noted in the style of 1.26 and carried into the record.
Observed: 12.08
